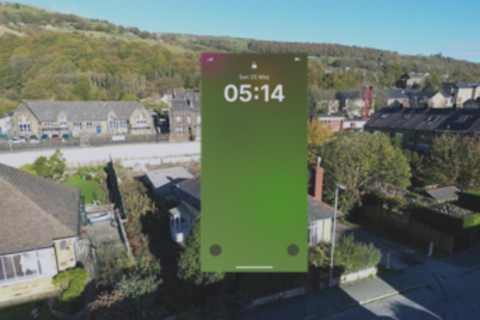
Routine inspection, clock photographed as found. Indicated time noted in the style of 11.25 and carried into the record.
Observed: 5.14
